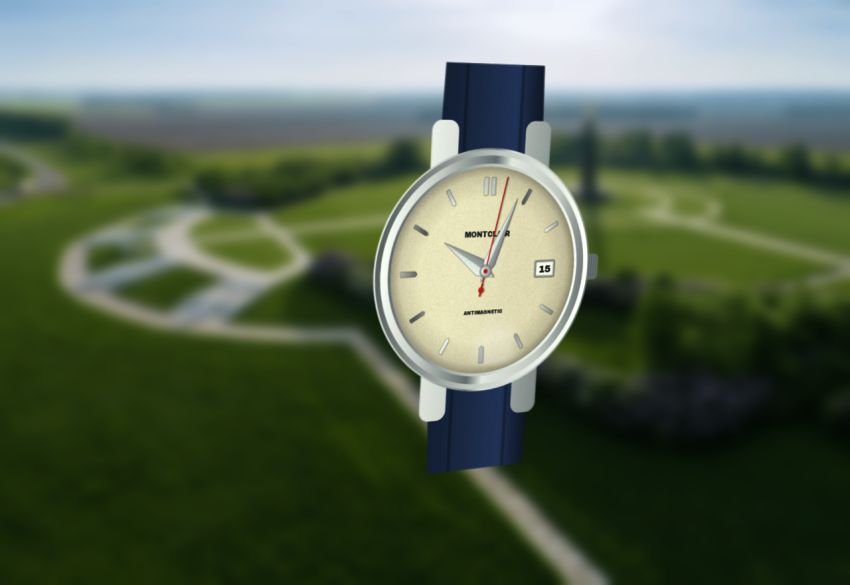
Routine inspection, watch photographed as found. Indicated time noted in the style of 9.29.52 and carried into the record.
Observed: 10.04.02
